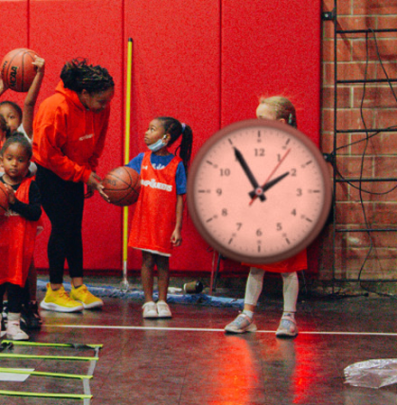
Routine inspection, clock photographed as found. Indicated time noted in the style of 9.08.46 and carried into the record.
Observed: 1.55.06
